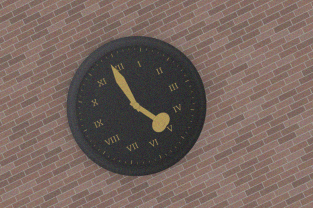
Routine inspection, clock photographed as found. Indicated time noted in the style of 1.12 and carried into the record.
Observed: 4.59
